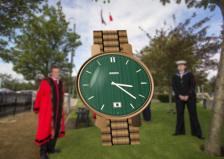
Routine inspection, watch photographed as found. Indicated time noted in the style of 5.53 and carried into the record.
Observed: 3.22
